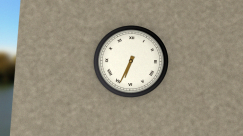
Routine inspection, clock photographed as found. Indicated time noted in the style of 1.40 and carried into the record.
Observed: 6.34
